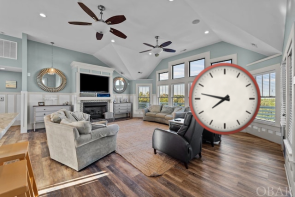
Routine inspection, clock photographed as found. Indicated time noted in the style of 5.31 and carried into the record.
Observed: 7.47
